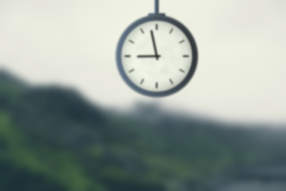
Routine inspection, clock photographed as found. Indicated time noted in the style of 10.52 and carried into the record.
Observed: 8.58
